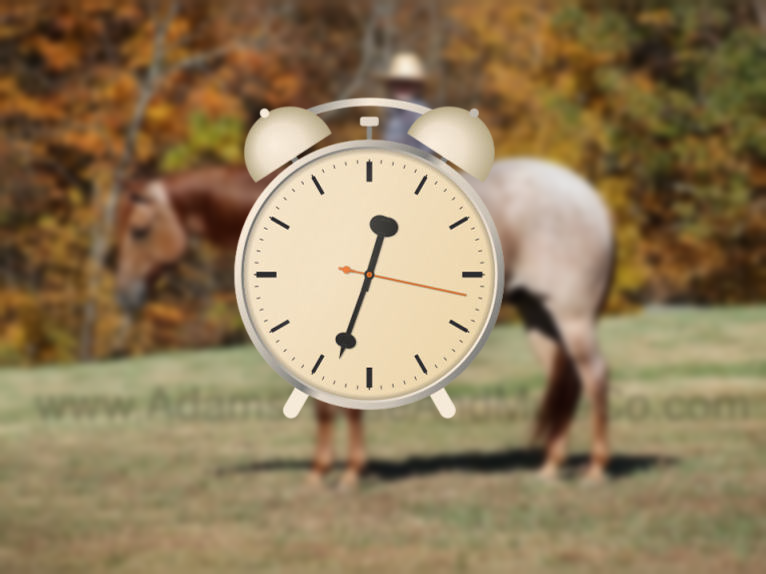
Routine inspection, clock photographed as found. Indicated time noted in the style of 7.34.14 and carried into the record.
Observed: 12.33.17
